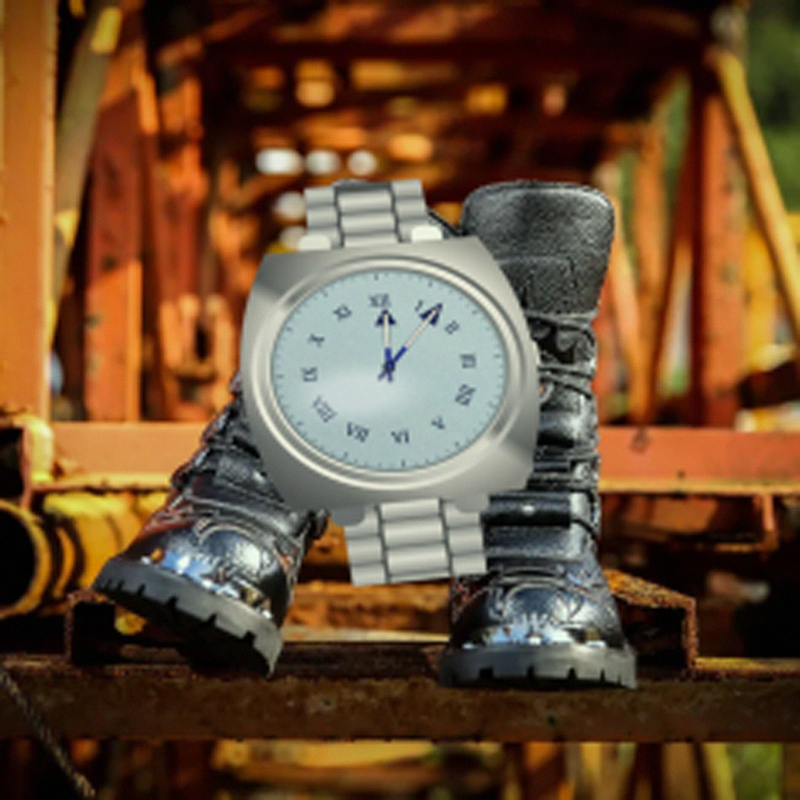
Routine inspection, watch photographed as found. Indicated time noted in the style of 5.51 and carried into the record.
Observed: 12.07
